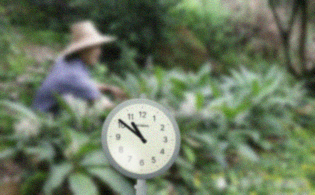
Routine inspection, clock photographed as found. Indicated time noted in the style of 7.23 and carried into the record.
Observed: 10.51
